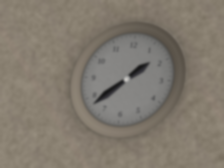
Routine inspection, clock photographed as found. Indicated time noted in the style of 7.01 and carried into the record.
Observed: 1.38
